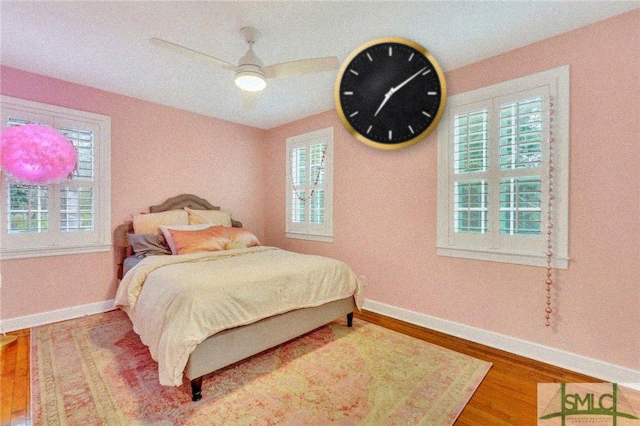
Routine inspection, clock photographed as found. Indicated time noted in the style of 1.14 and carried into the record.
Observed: 7.09
